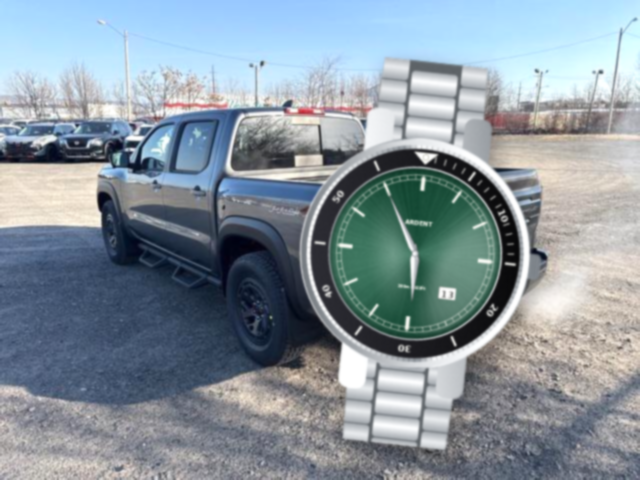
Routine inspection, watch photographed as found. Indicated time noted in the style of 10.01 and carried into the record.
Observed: 5.55
